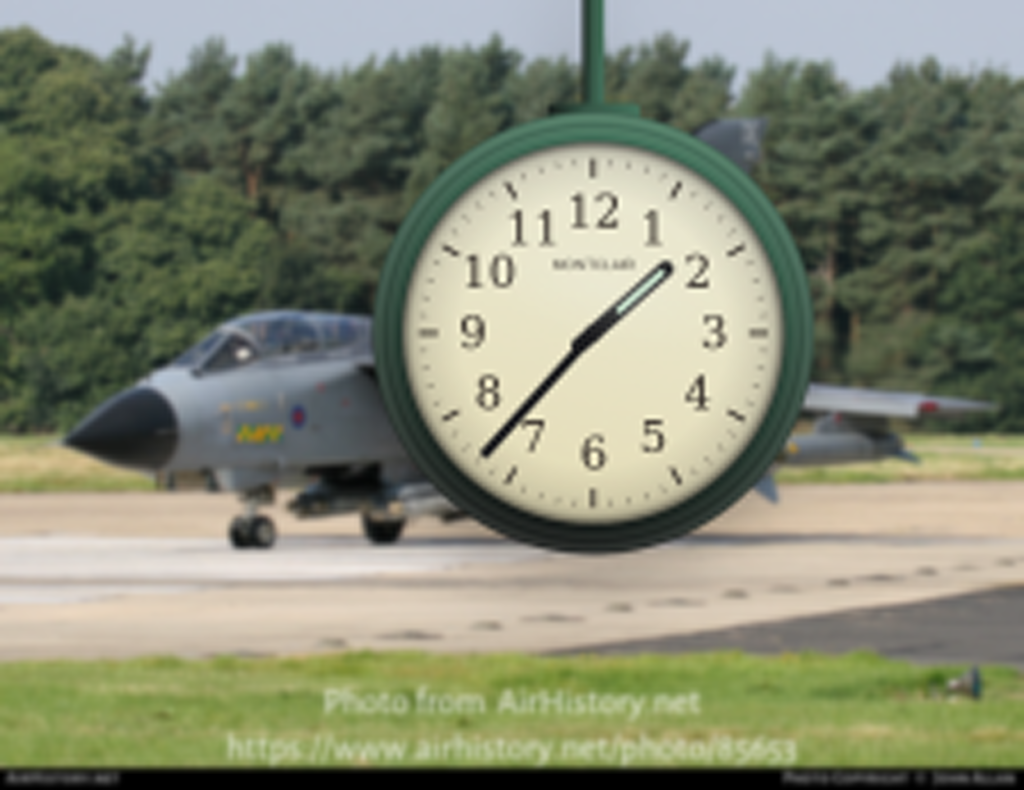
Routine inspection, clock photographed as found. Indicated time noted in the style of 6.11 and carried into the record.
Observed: 1.37
